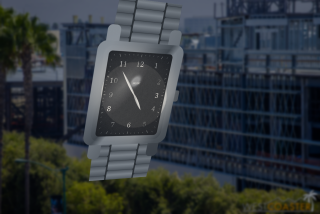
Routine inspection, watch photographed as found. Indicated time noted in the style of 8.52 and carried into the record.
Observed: 4.54
